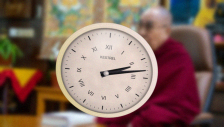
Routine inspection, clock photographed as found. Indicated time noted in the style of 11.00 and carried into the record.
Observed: 2.13
